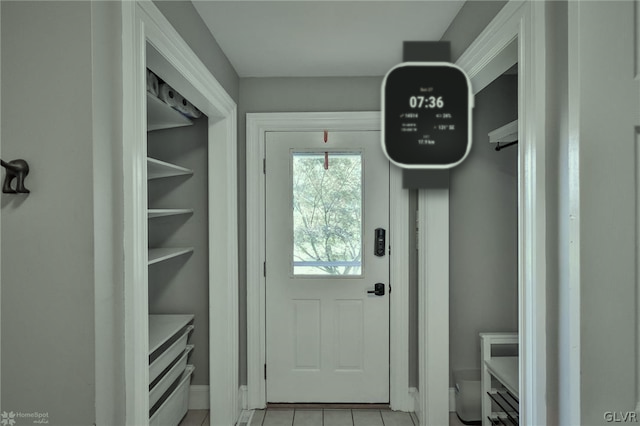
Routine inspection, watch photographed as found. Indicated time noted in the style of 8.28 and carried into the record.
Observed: 7.36
